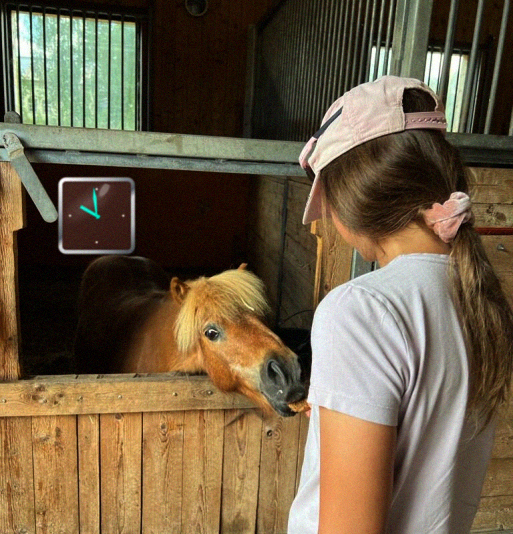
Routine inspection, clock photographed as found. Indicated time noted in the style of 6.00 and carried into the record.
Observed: 9.59
